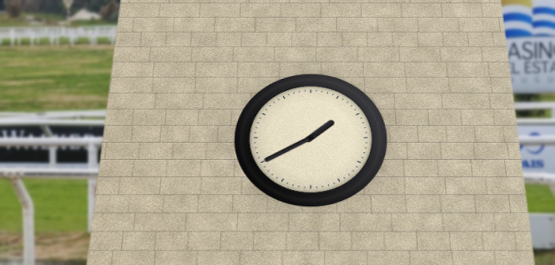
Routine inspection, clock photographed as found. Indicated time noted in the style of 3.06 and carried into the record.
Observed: 1.40
